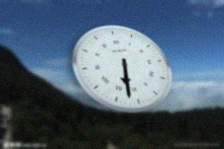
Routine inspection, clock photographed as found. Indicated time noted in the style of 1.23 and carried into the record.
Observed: 6.32
